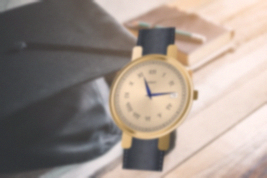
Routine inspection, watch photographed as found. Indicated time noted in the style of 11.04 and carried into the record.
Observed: 11.14
